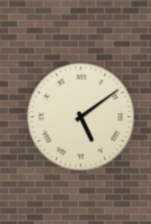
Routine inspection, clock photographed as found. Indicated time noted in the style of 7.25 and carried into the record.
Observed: 5.09
